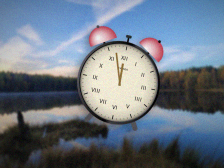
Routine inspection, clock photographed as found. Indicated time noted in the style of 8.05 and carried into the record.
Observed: 11.57
